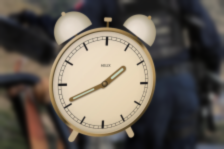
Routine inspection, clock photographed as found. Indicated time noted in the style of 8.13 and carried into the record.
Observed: 1.41
